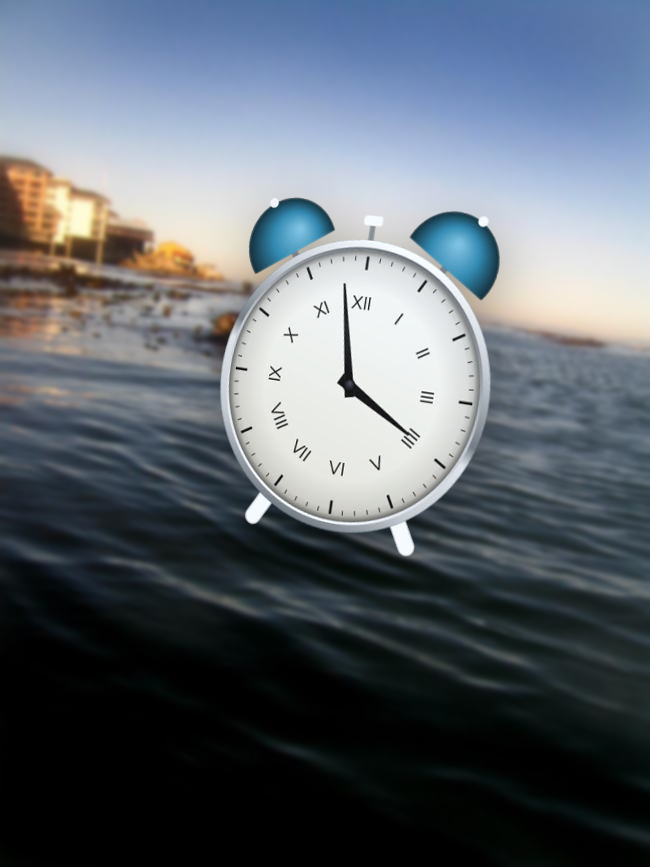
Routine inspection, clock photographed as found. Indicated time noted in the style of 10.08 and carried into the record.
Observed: 3.58
